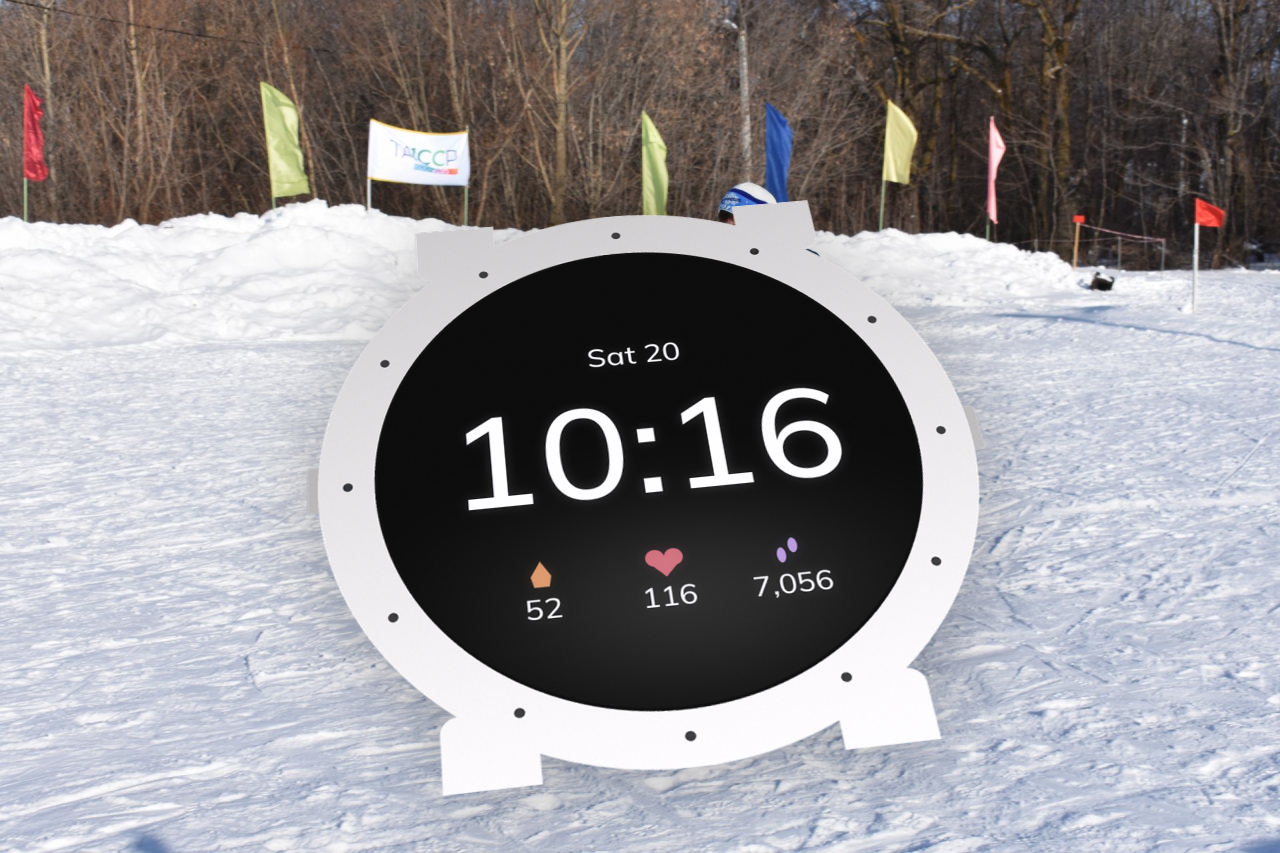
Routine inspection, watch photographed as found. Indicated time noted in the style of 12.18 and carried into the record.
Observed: 10.16
